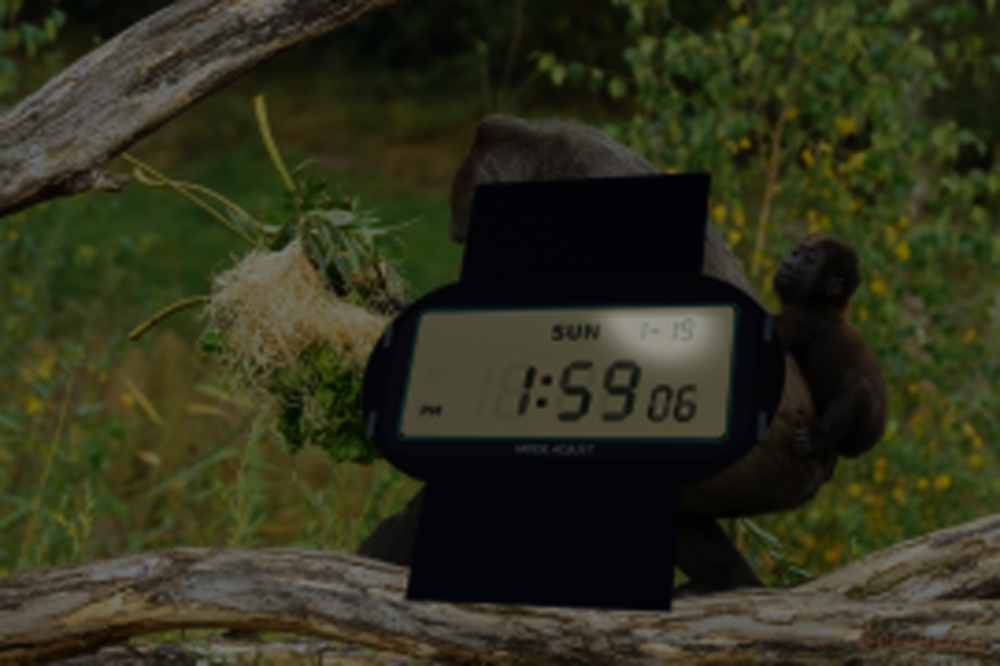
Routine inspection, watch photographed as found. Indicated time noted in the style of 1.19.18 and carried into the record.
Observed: 1.59.06
